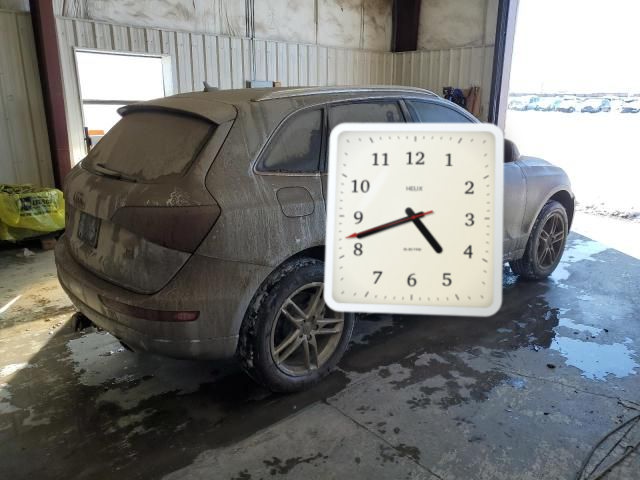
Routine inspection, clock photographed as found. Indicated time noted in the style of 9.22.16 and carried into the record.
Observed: 4.41.42
